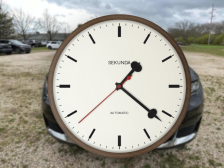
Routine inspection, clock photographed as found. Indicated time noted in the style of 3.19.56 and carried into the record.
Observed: 1.21.38
